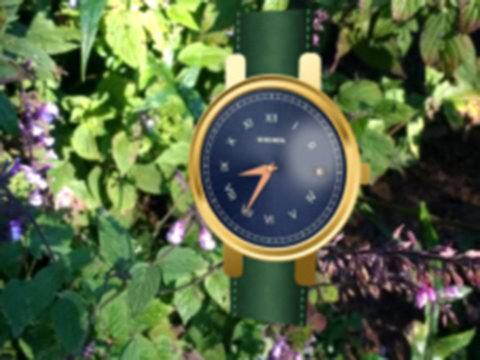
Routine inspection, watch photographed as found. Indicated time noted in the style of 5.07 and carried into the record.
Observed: 8.35
